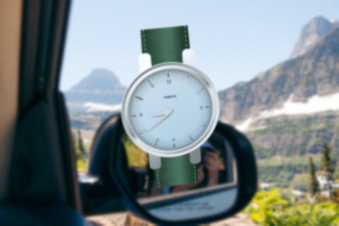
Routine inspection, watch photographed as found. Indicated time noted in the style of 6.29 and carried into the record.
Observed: 8.39
